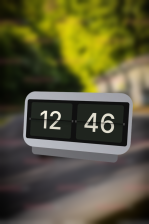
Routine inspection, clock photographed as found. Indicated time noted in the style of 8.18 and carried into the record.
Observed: 12.46
